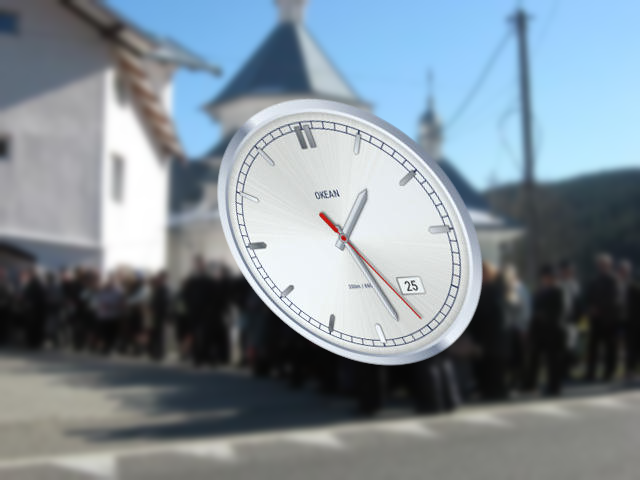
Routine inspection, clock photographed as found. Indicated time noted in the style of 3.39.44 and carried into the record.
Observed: 1.27.25
